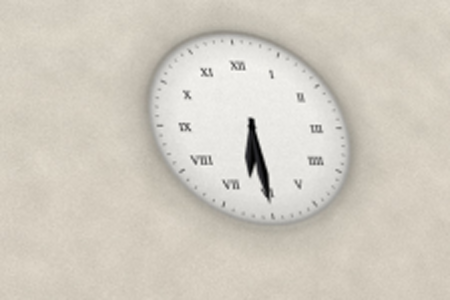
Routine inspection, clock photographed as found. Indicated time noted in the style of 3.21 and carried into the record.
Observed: 6.30
